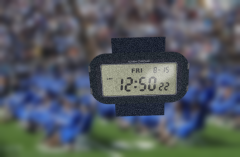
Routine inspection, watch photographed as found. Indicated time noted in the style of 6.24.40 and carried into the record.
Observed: 12.50.22
